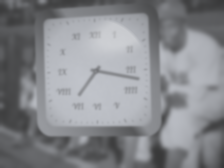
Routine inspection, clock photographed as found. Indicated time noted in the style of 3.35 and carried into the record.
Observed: 7.17
